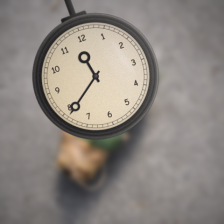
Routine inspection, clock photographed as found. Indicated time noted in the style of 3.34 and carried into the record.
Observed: 11.39
